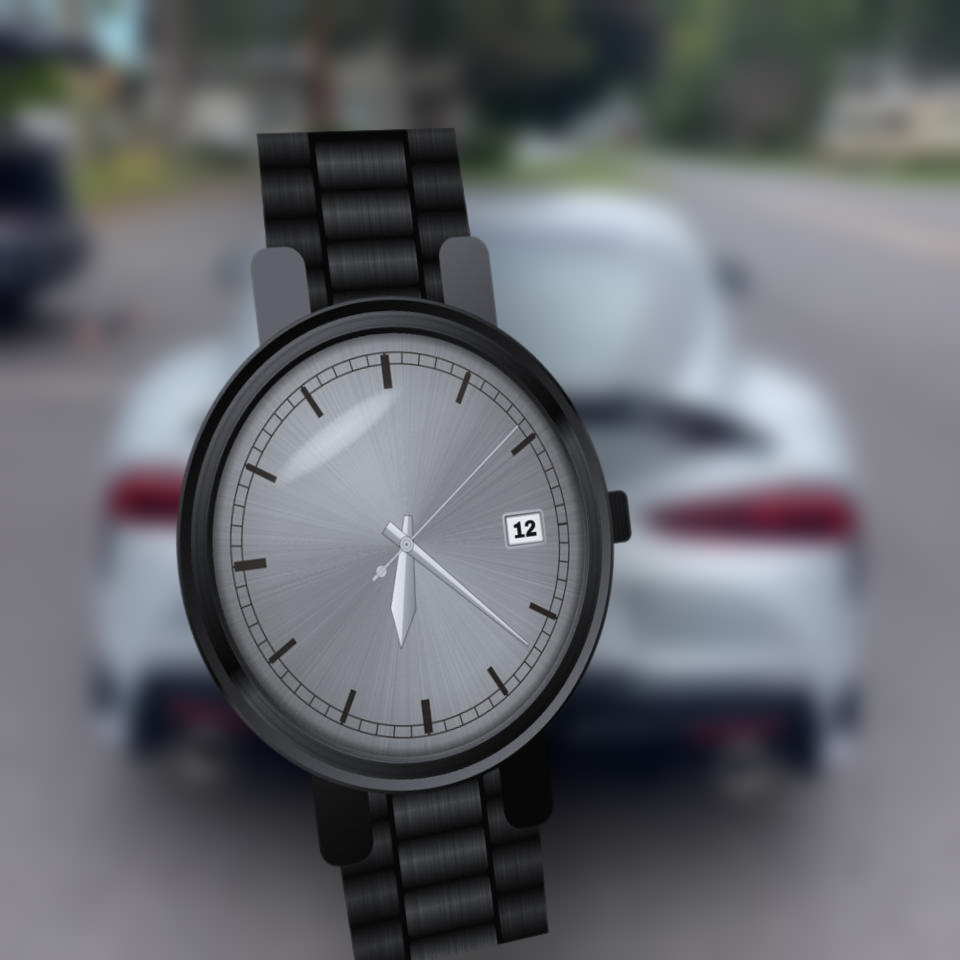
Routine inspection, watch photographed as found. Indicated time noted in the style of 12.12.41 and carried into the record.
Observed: 6.22.09
